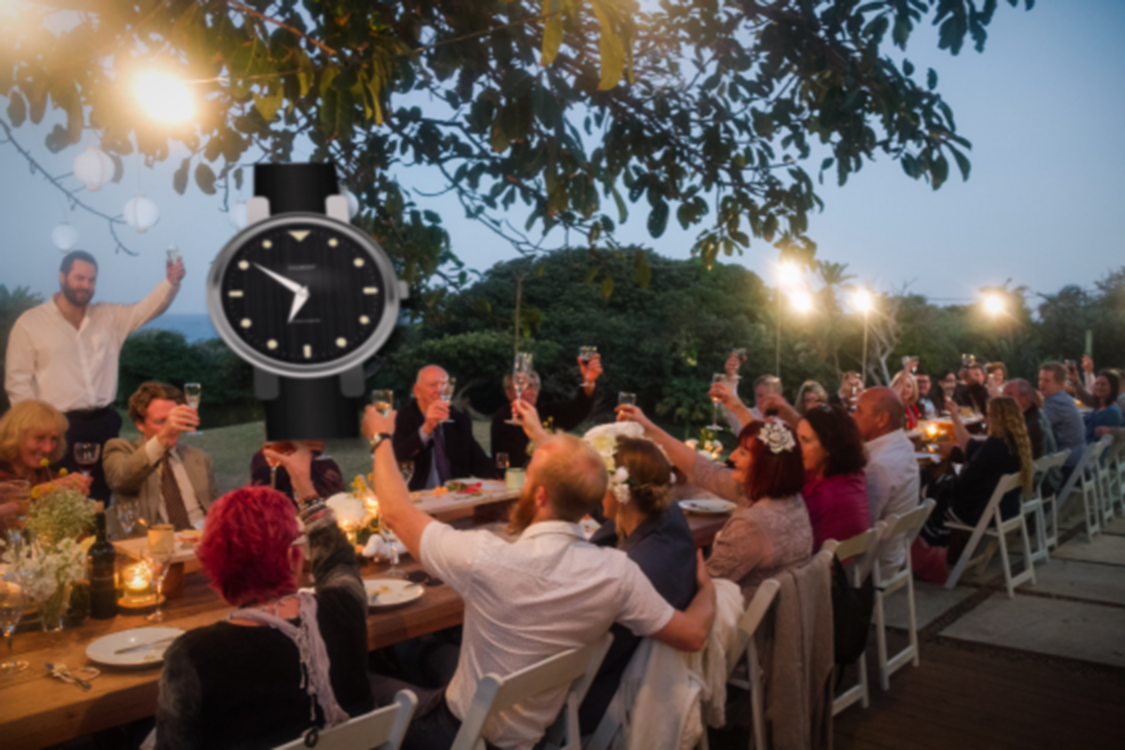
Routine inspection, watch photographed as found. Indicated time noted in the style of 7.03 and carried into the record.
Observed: 6.51
